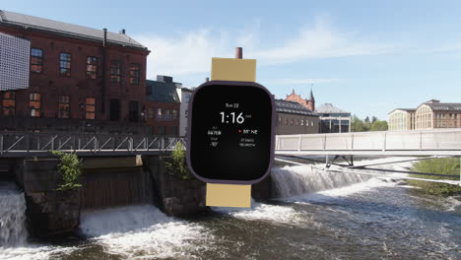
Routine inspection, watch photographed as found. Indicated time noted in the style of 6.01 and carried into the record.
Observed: 1.16
